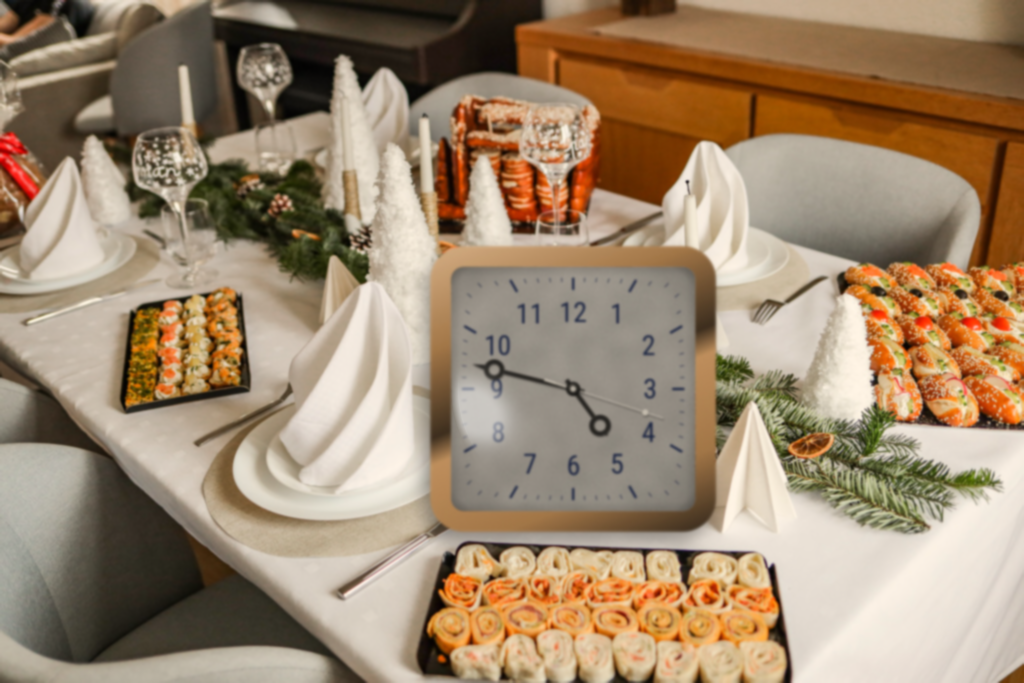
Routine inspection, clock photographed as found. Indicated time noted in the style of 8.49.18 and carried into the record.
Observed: 4.47.18
